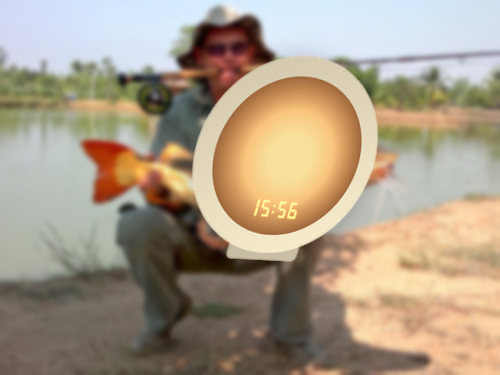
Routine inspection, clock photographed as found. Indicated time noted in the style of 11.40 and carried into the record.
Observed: 15.56
